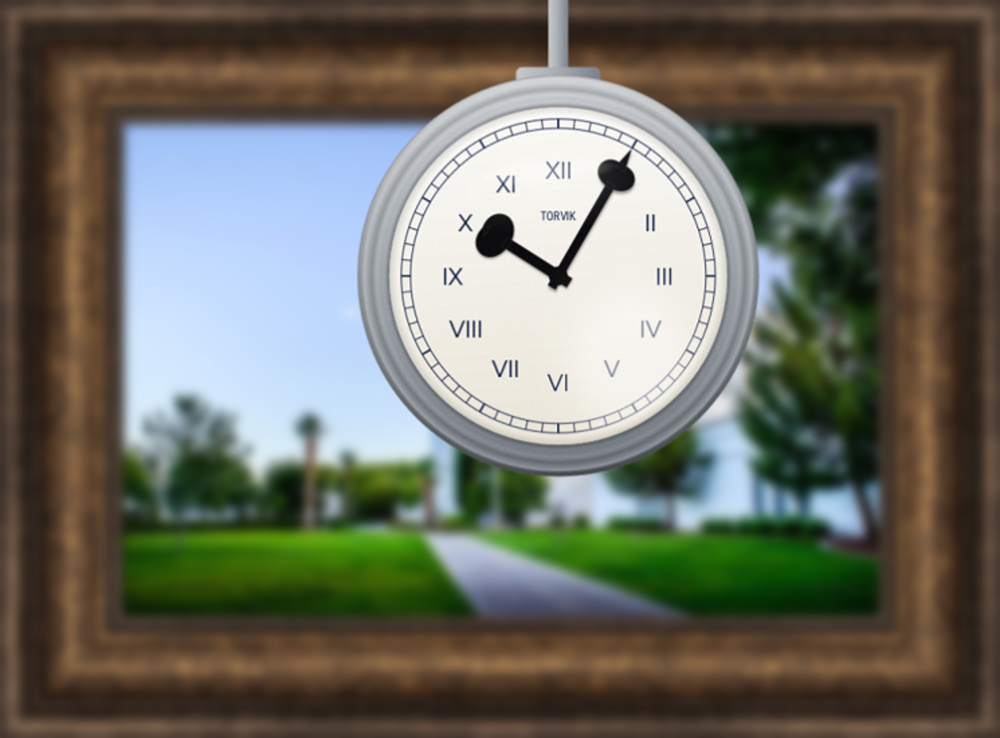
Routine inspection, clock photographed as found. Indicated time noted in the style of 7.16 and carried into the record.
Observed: 10.05
